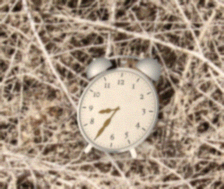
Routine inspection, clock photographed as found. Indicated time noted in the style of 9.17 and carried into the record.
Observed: 8.35
